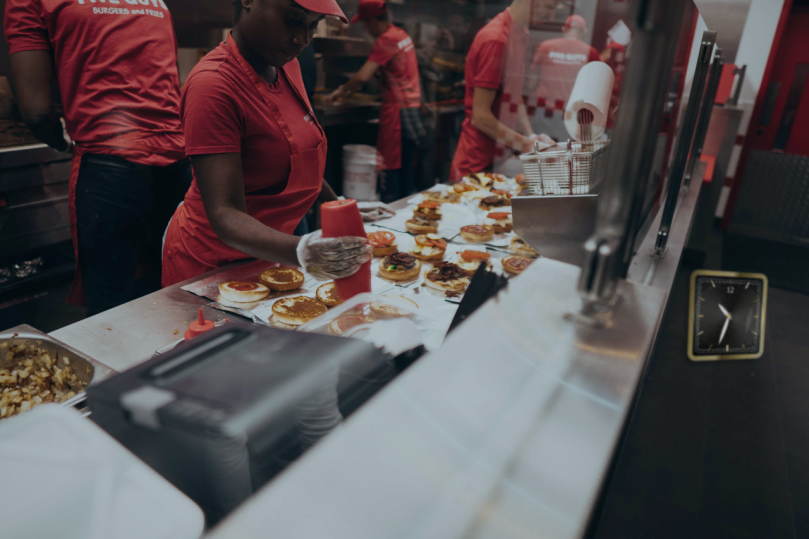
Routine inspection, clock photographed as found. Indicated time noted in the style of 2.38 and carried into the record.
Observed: 10.33
